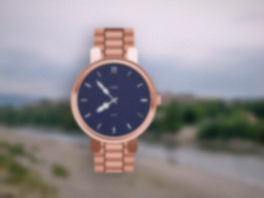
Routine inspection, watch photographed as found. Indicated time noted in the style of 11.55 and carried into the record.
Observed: 7.53
